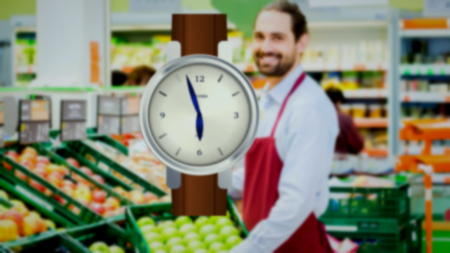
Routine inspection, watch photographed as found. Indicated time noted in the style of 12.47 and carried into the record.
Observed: 5.57
